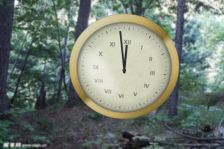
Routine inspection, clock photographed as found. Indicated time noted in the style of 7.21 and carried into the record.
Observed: 11.58
